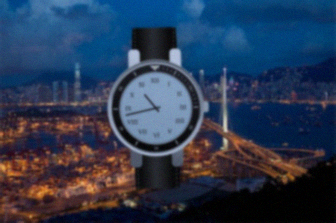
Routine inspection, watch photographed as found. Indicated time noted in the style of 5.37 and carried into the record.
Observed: 10.43
